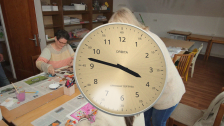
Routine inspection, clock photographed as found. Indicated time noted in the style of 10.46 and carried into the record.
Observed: 3.47
